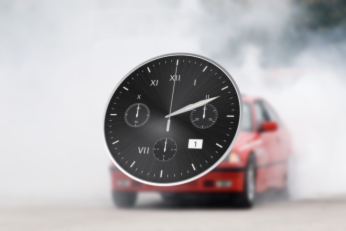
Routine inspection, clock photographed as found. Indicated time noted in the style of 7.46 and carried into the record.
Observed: 2.11
